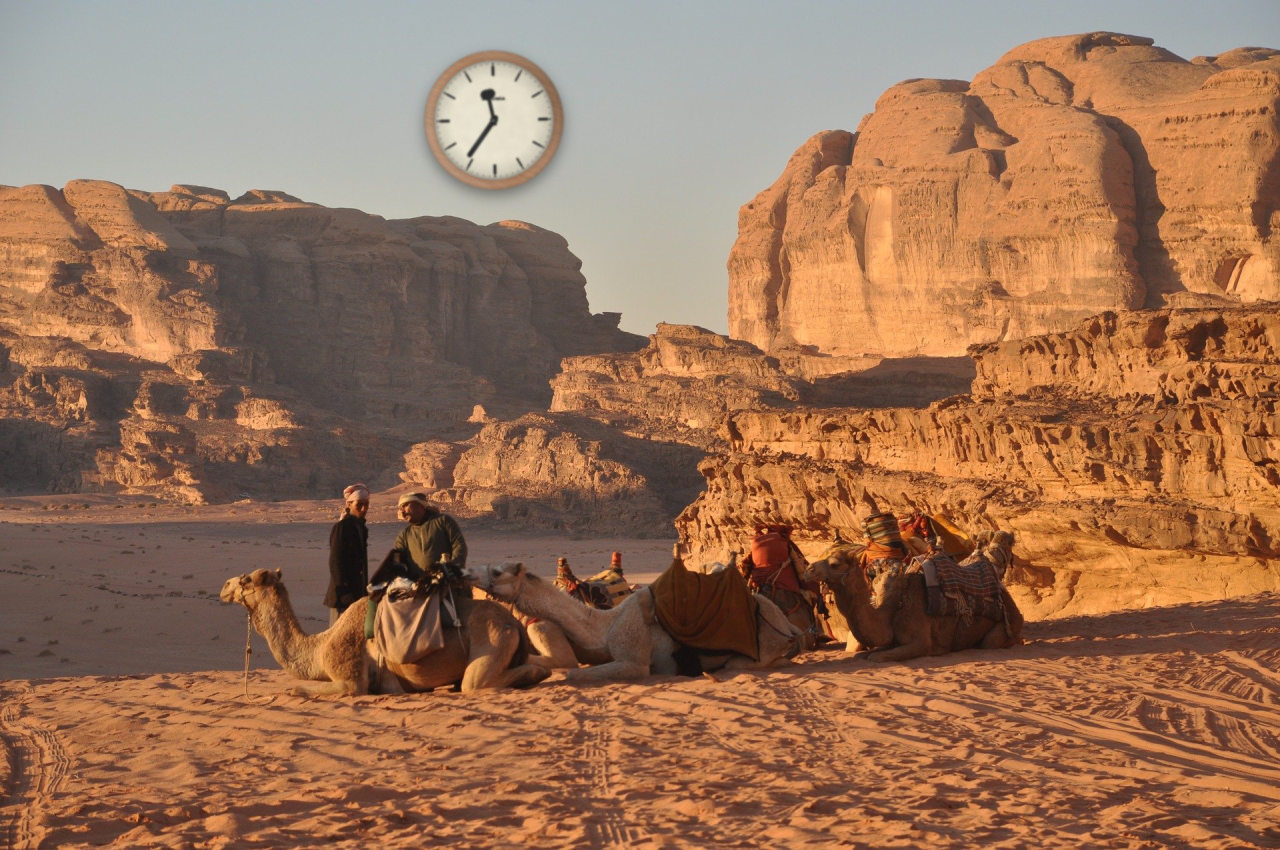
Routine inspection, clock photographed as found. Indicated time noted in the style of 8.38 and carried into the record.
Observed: 11.36
